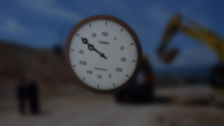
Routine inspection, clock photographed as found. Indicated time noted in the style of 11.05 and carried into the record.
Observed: 9.50
